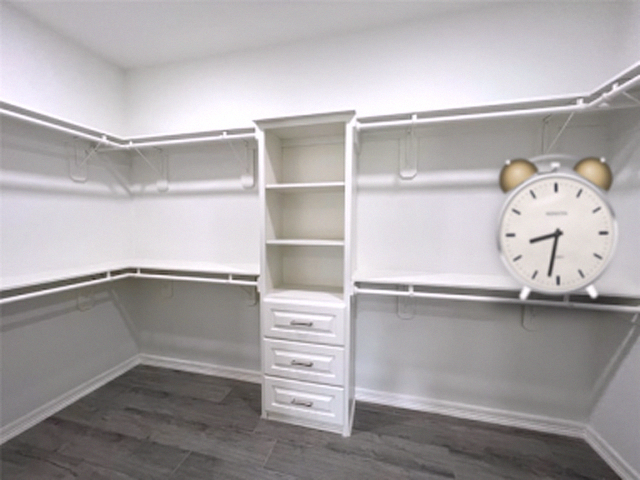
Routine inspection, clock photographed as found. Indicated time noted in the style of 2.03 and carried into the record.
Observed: 8.32
